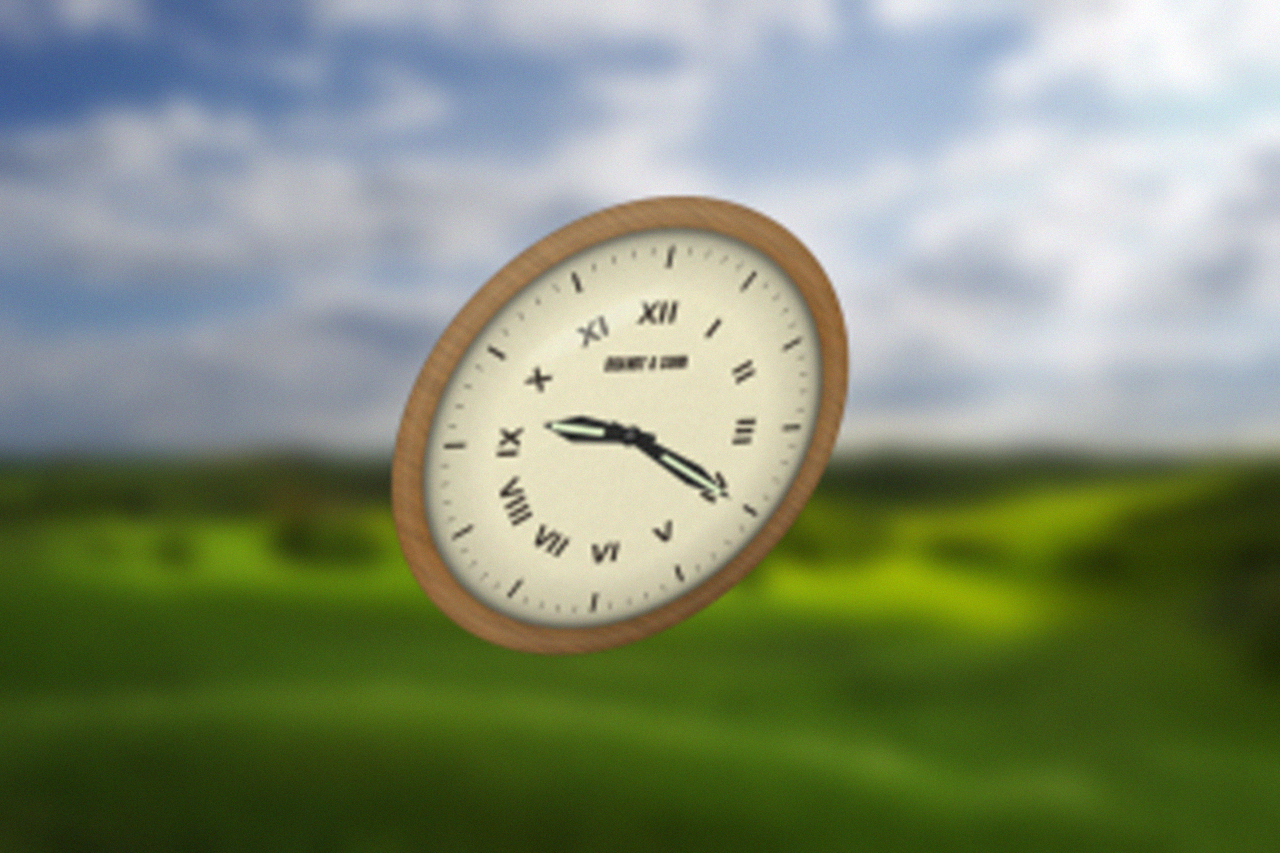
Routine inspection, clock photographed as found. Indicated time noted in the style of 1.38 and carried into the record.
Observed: 9.20
